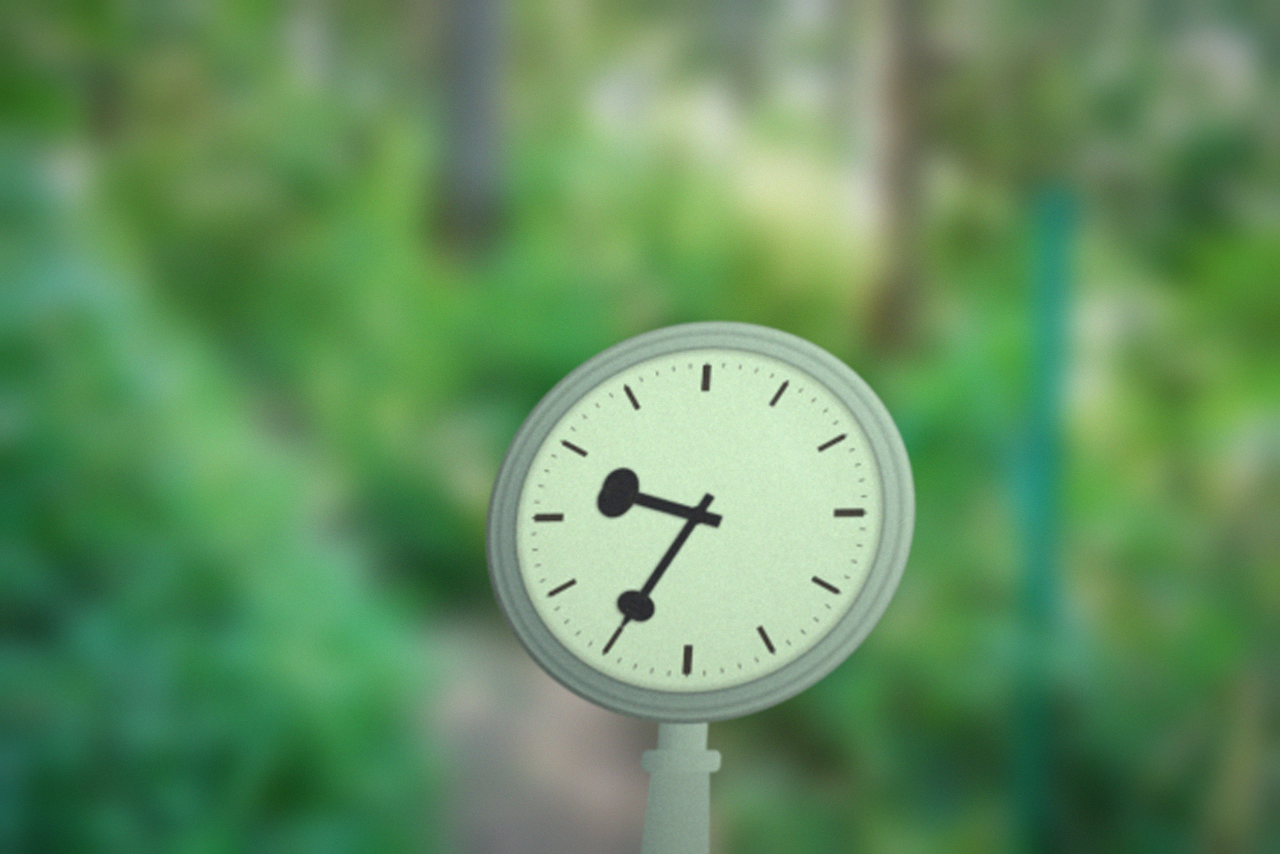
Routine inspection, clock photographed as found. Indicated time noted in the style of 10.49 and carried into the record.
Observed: 9.35
